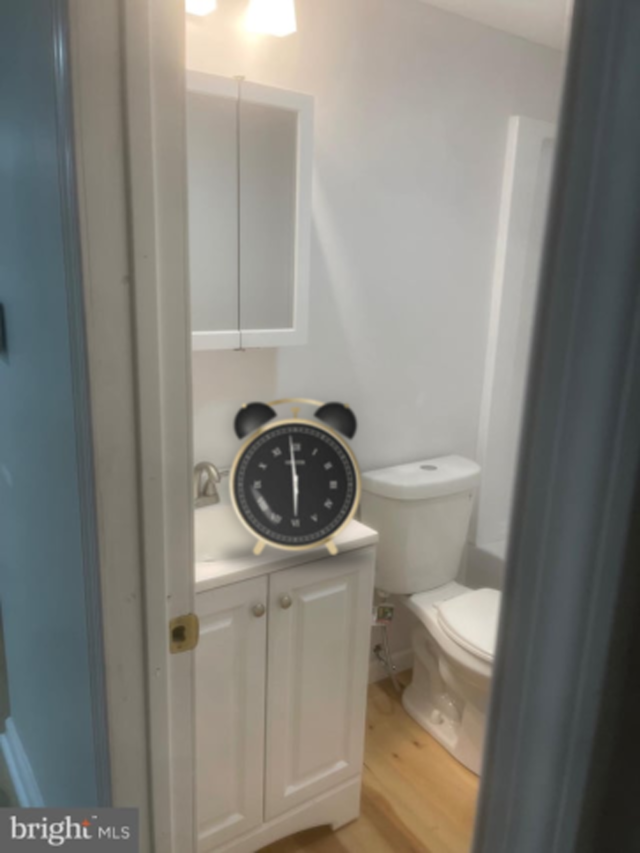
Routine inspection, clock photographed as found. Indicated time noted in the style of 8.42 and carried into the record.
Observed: 5.59
